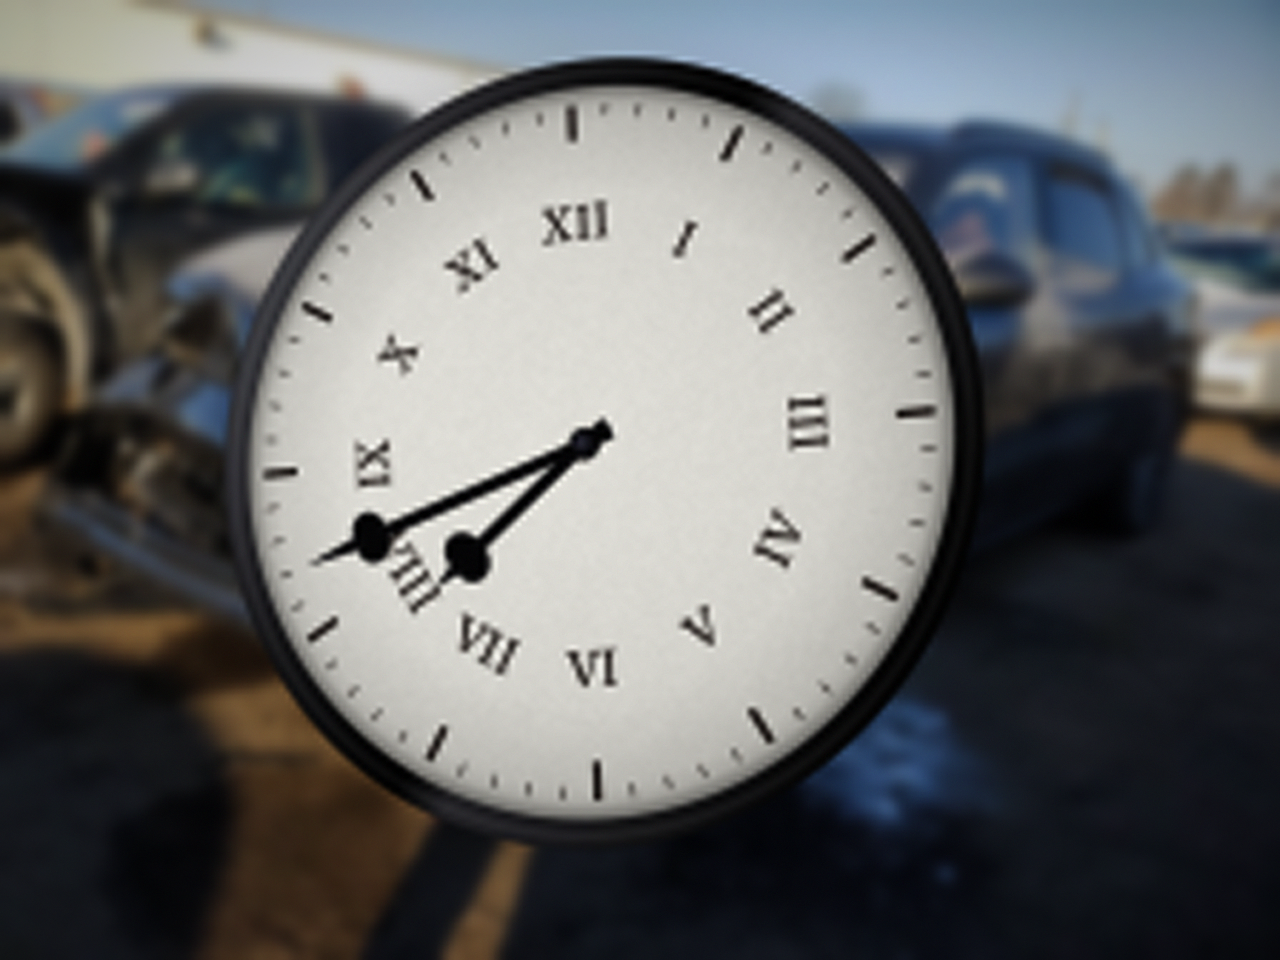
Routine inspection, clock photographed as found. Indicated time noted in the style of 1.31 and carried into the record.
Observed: 7.42
